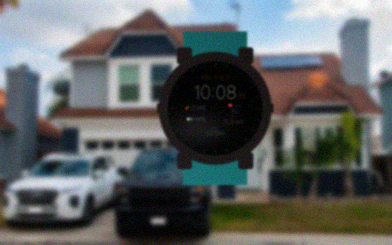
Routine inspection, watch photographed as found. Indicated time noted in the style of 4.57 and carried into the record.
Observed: 10.08
